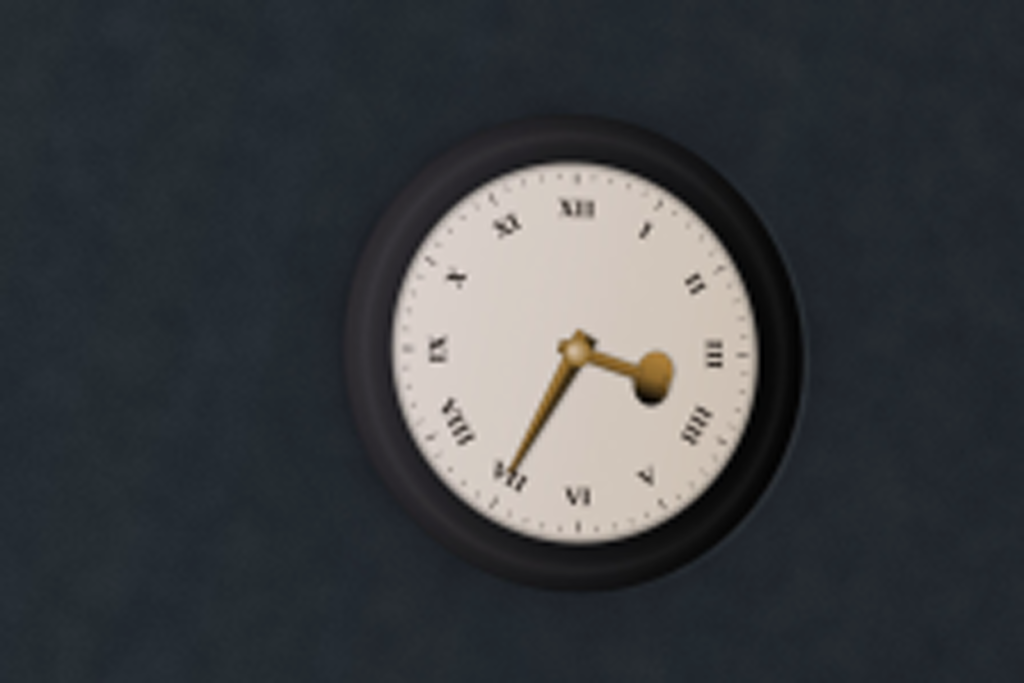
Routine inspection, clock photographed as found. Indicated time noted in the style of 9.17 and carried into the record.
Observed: 3.35
